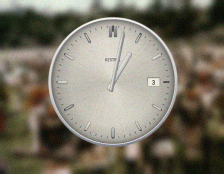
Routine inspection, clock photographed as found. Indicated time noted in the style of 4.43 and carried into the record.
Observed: 1.02
